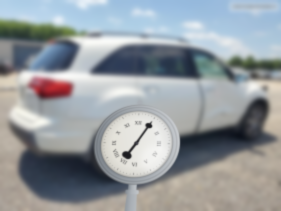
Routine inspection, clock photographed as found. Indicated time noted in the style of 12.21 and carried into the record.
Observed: 7.05
